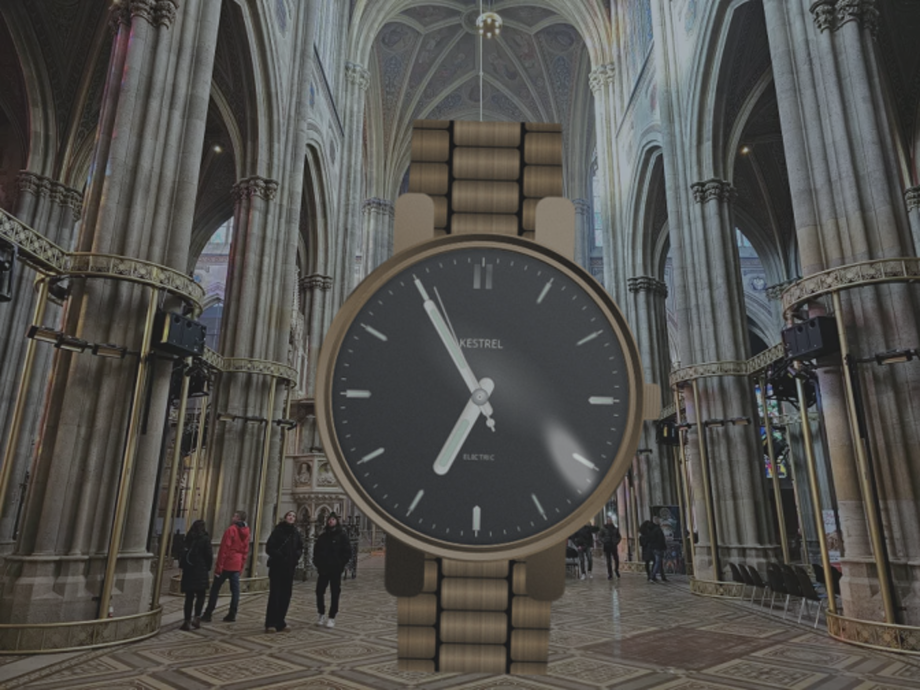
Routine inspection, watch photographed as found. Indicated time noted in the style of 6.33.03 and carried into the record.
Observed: 6.54.56
